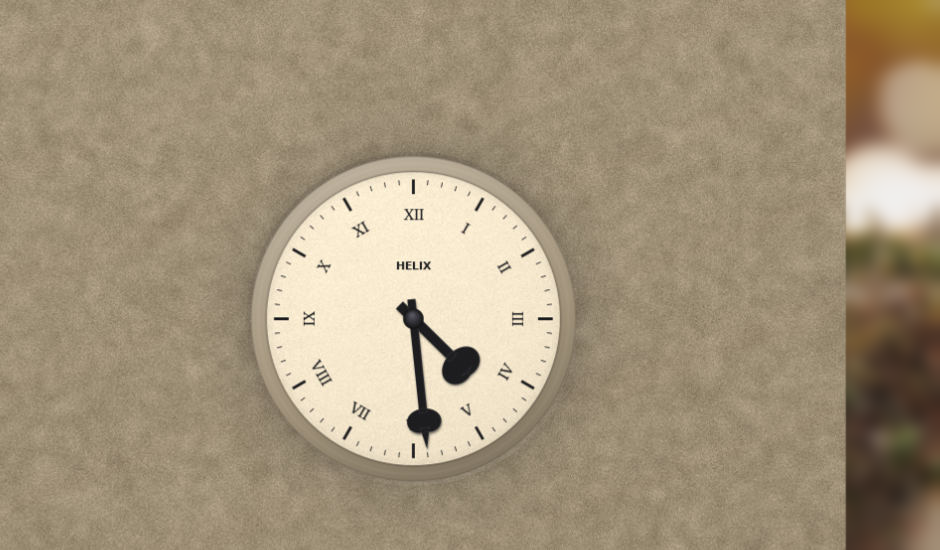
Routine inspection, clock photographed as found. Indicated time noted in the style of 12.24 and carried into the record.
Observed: 4.29
